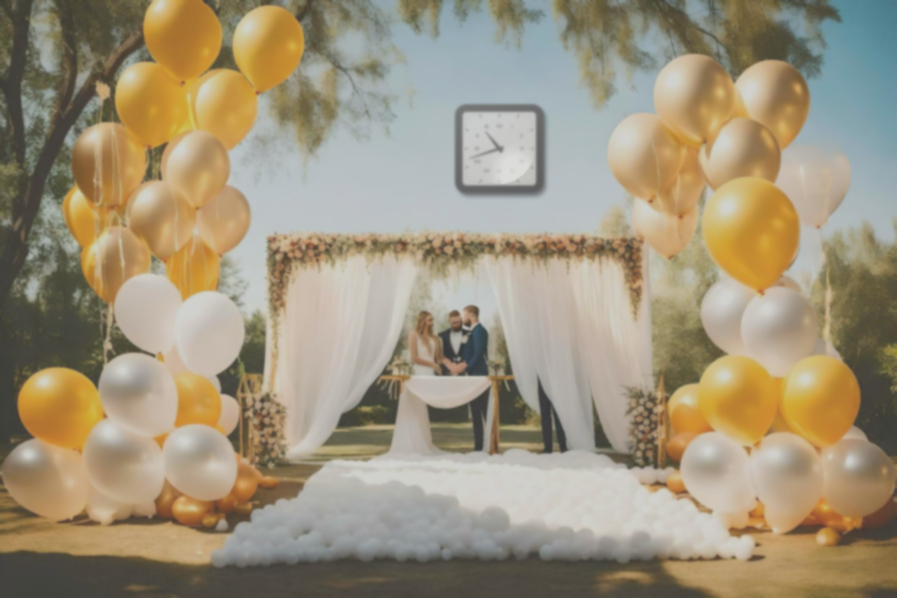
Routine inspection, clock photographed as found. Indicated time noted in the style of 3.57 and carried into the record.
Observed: 10.42
